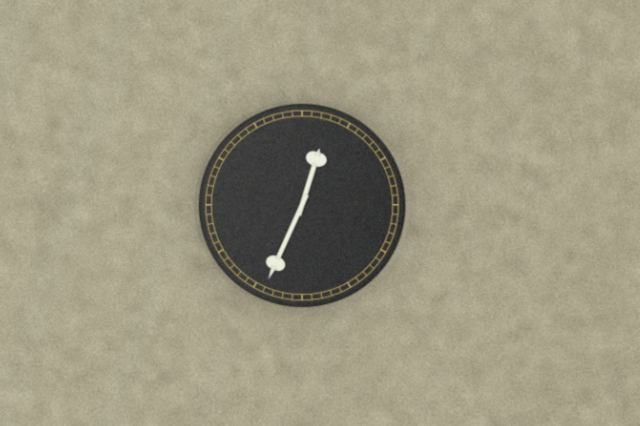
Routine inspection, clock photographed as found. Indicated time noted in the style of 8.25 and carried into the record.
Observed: 12.34
